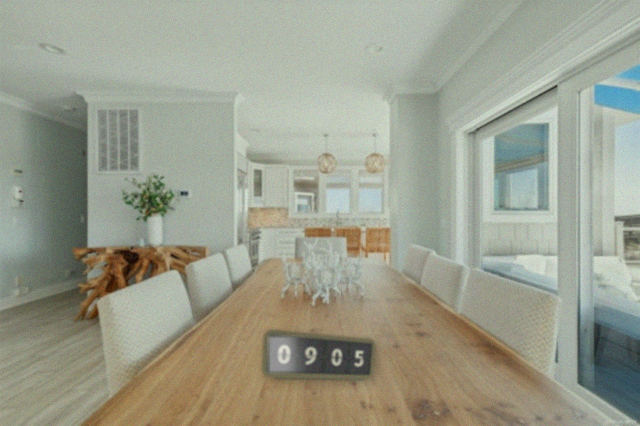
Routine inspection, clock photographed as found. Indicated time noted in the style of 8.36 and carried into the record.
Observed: 9.05
